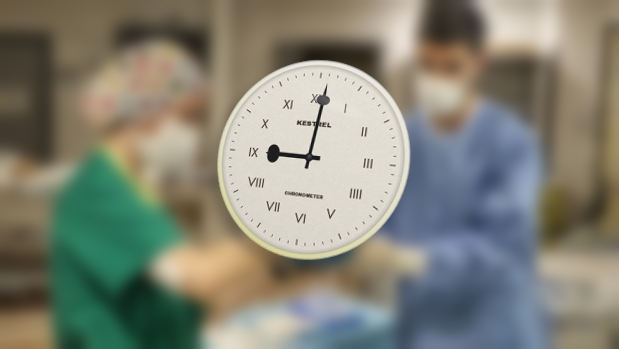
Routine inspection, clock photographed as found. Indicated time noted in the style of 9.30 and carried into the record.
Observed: 9.01
